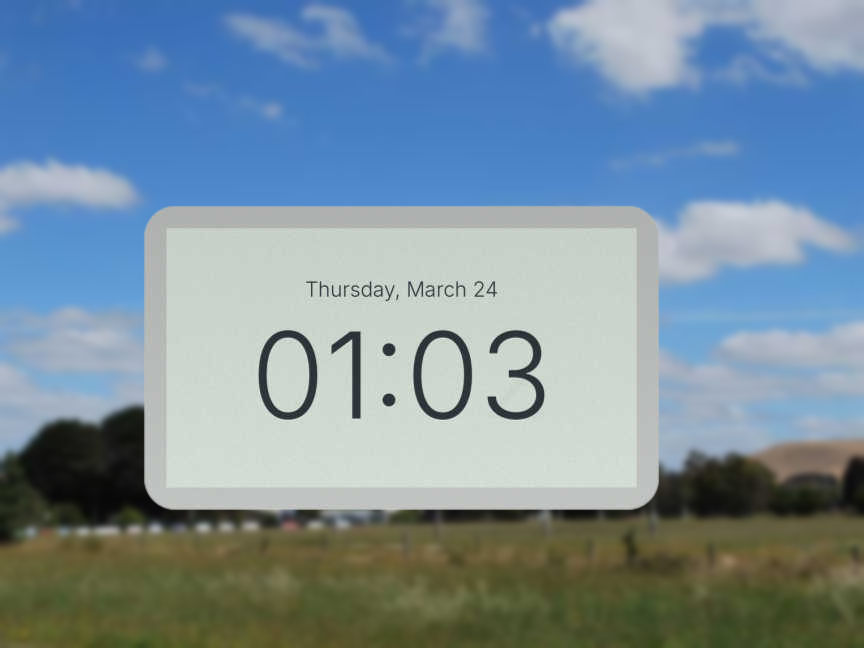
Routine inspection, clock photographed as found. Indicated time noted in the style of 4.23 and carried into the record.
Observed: 1.03
